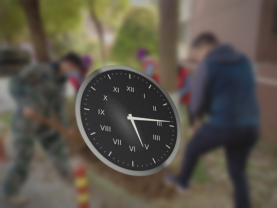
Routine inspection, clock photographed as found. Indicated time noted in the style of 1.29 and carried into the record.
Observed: 5.14
